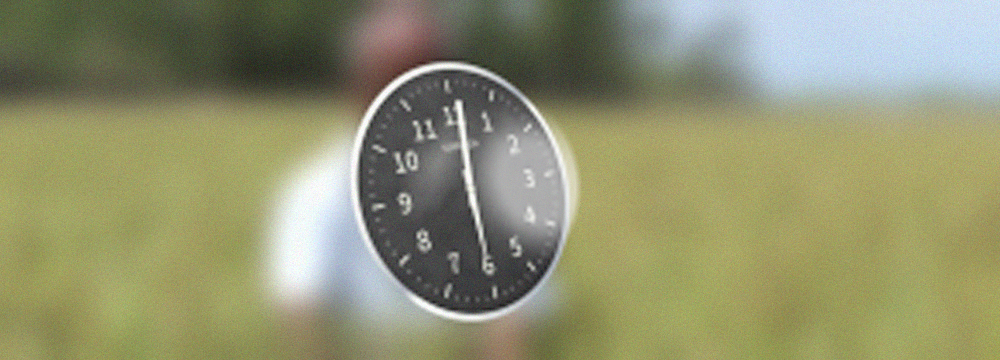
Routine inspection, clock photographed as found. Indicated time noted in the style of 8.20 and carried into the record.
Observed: 6.01
